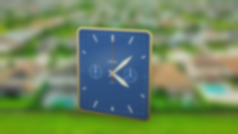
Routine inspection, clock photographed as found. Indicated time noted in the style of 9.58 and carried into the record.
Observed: 4.08
